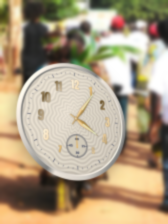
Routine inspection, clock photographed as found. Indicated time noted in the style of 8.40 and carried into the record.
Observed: 4.06
